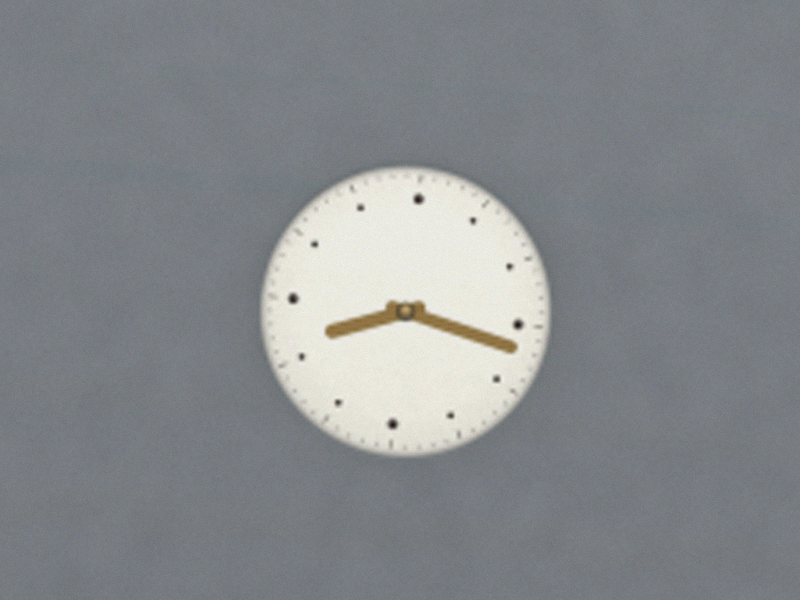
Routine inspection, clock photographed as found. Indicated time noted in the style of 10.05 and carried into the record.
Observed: 8.17
